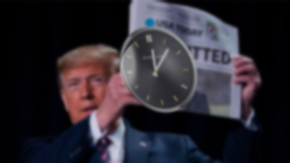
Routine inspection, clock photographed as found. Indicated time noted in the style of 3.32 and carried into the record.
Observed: 12.07
